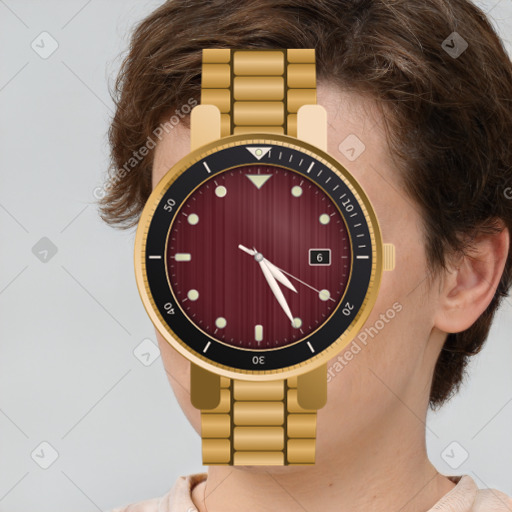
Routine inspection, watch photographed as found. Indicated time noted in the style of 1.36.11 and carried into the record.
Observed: 4.25.20
